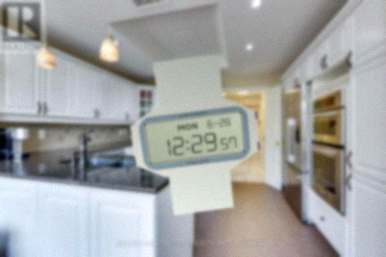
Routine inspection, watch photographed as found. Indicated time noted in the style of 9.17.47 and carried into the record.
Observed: 12.29.57
